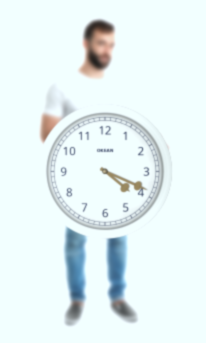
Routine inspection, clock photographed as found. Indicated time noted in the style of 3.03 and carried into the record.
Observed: 4.19
